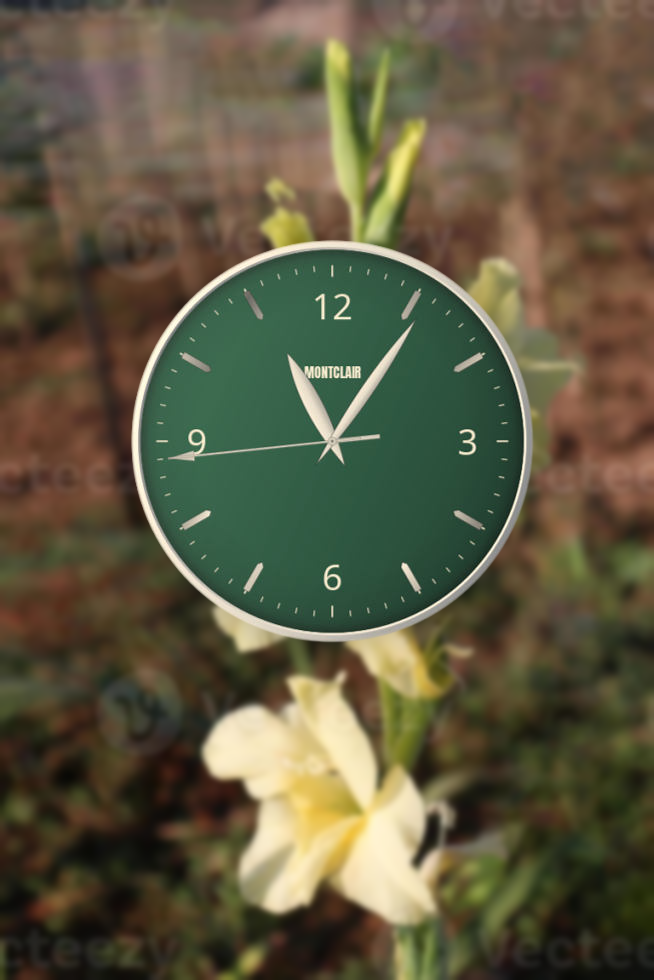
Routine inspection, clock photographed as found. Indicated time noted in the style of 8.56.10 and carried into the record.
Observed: 11.05.44
